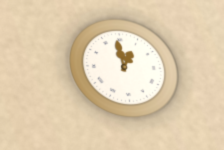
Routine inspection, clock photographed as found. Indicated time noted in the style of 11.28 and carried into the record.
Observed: 12.59
